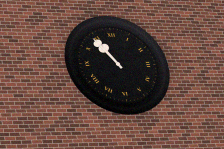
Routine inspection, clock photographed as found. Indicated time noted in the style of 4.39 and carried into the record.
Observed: 10.54
